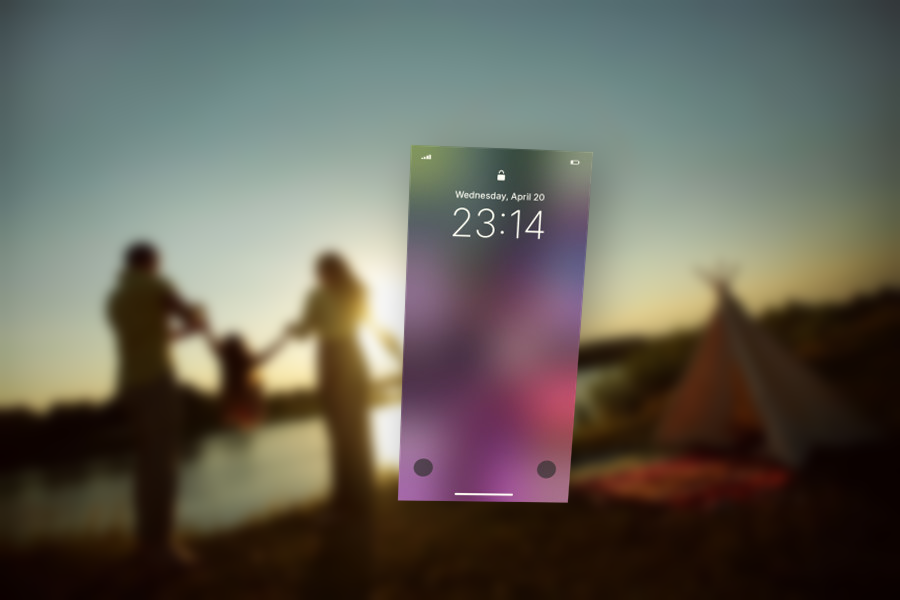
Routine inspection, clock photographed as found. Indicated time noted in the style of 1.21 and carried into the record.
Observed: 23.14
